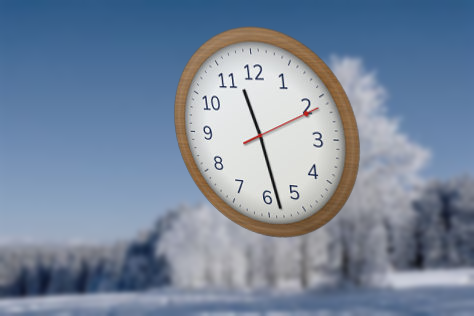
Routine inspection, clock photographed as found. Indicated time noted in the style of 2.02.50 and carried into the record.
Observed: 11.28.11
